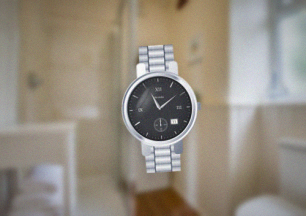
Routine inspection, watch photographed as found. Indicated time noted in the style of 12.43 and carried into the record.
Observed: 11.09
